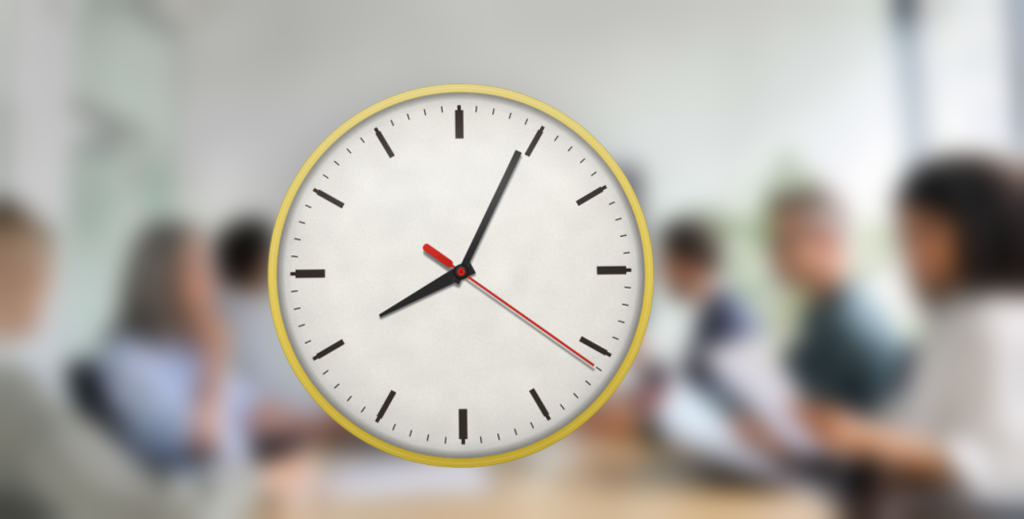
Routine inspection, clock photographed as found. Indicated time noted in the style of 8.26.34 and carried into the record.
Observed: 8.04.21
